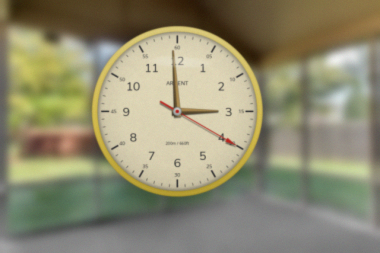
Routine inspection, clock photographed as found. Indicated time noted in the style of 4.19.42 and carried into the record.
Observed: 2.59.20
